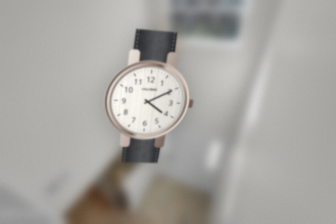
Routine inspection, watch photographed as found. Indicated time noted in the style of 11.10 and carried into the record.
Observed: 4.10
